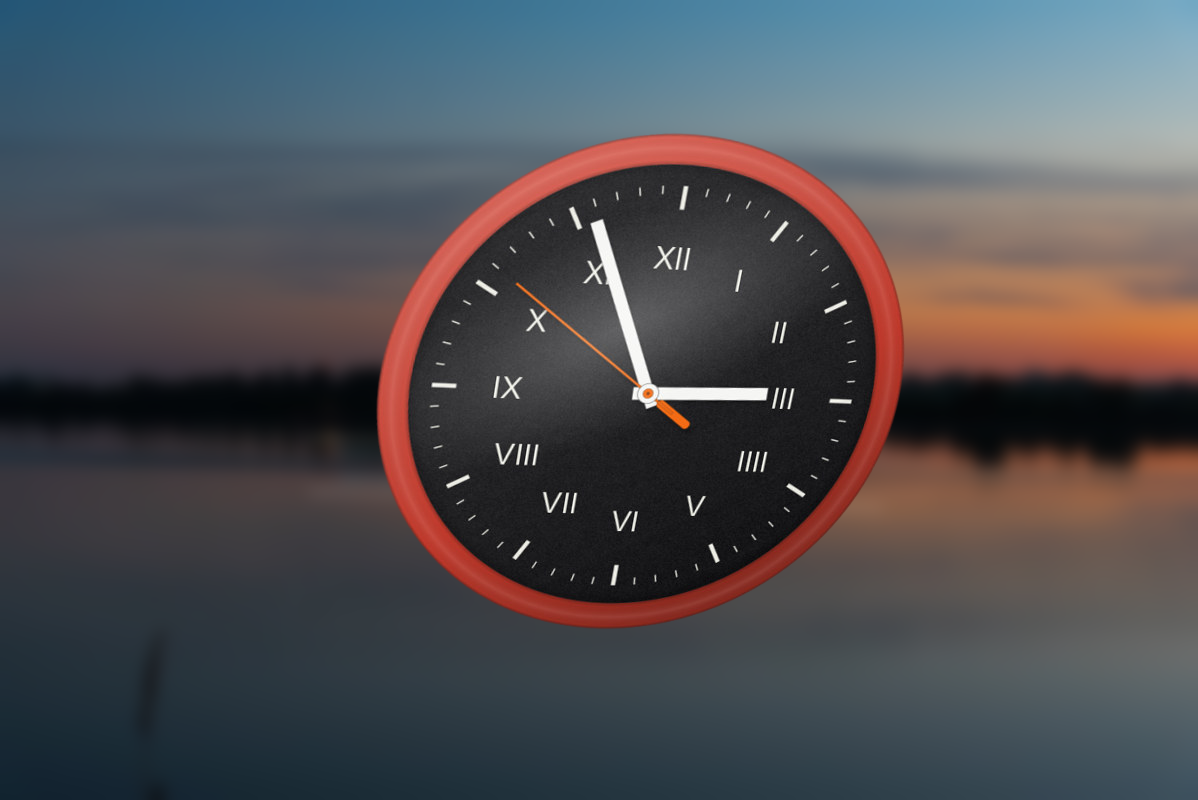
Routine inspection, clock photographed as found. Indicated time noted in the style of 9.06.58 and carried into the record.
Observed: 2.55.51
